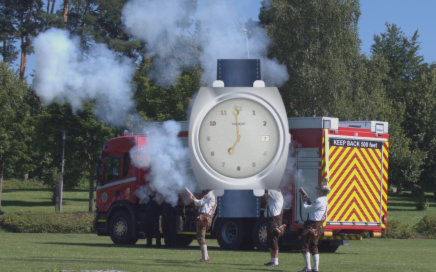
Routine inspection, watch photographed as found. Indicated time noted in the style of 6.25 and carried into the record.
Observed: 6.59
